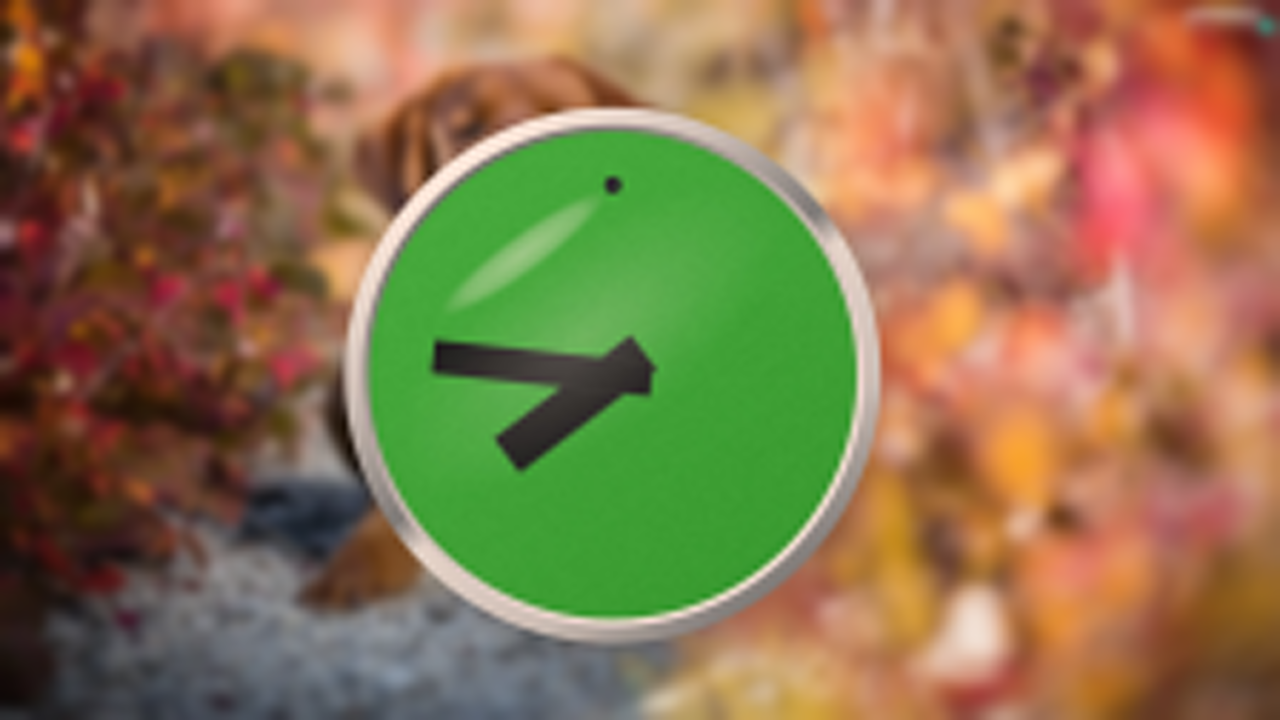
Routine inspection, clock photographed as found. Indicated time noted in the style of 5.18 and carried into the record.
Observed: 7.46
